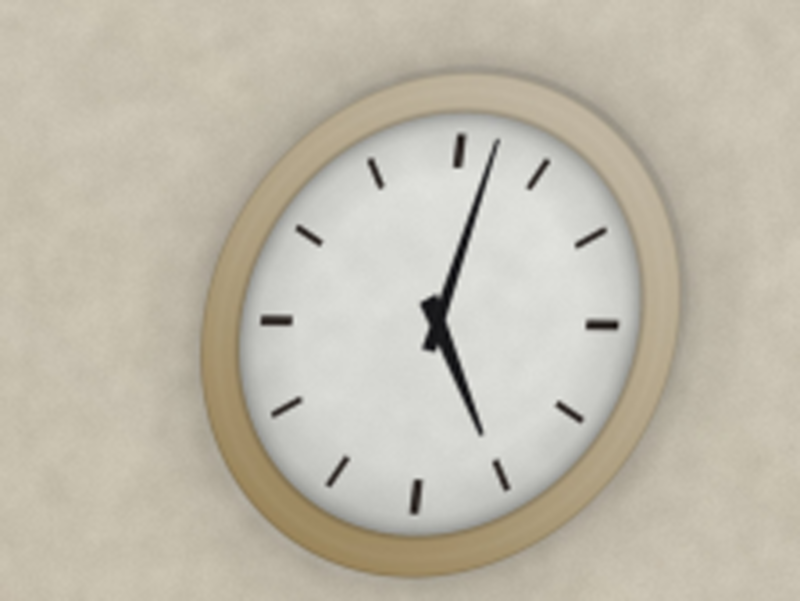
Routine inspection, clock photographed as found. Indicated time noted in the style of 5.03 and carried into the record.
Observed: 5.02
